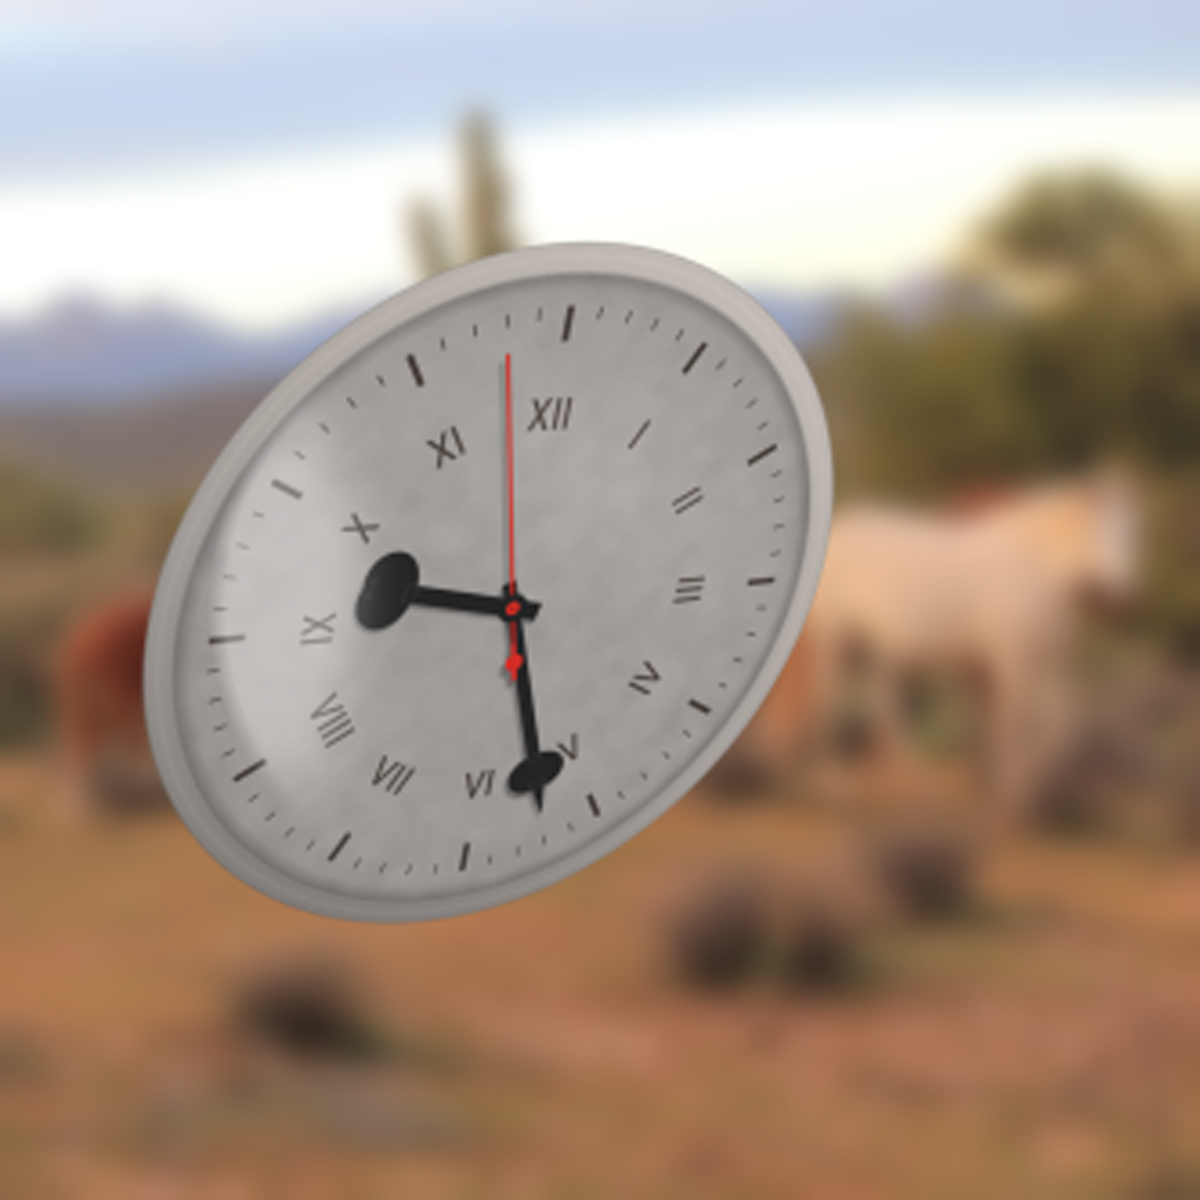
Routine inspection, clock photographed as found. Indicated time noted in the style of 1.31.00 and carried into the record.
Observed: 9.26.58
